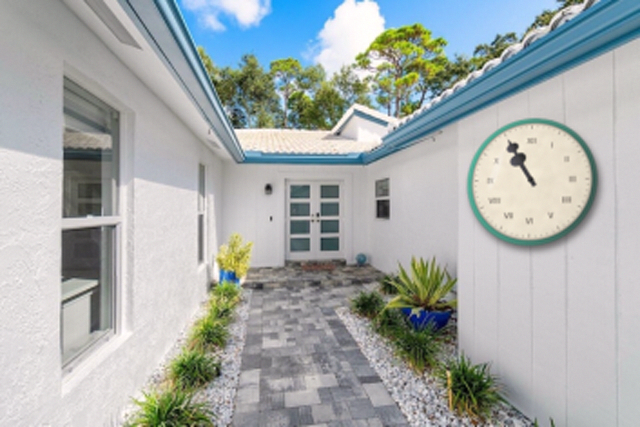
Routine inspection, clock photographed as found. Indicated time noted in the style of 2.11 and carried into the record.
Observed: 10.55
